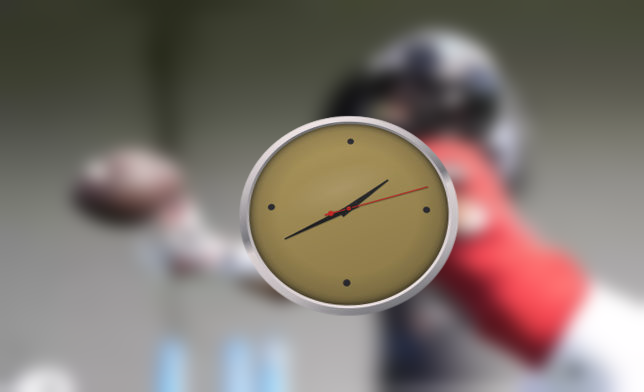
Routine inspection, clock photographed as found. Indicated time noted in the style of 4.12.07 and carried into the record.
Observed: 1.40.12
